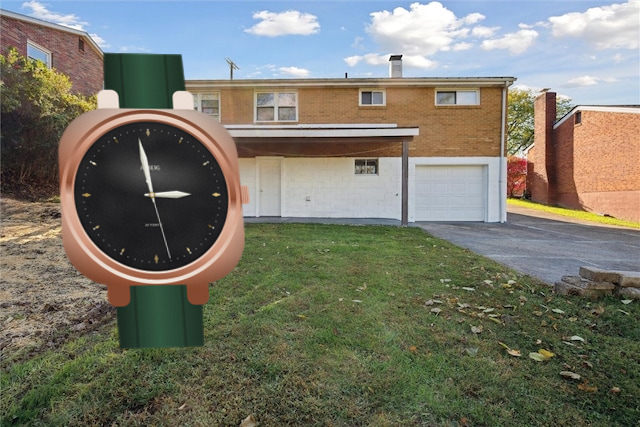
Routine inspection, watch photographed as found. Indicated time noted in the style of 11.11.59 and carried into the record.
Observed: 2.58.28
